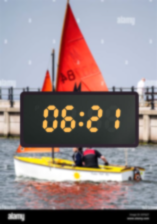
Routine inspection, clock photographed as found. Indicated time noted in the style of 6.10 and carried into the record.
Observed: 6.21
